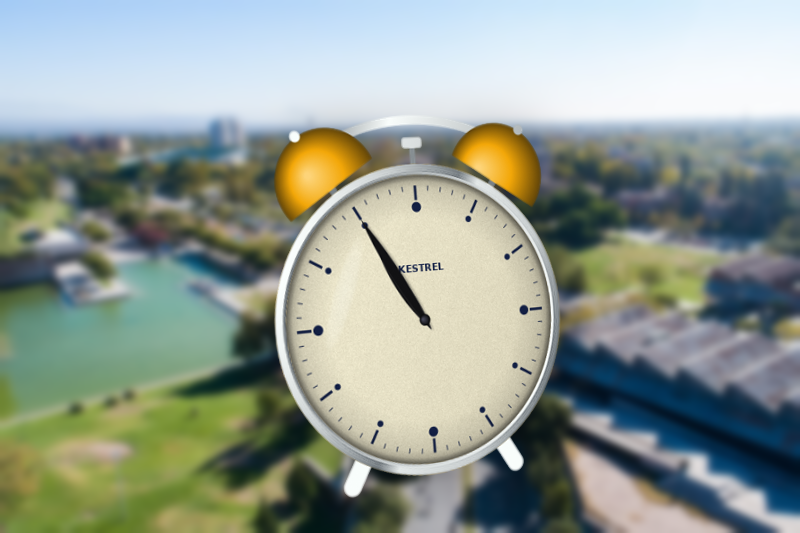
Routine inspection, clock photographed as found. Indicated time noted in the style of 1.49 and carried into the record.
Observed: 10.55
